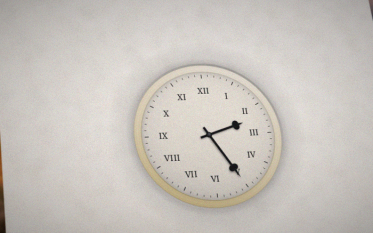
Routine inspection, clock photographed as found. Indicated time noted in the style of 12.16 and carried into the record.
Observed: 2.25
